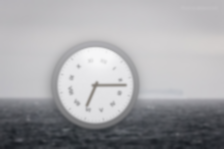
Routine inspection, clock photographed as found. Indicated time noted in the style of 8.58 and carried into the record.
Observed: 6.12
